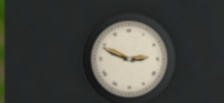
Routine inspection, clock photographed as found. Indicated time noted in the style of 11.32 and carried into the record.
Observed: 2.49
